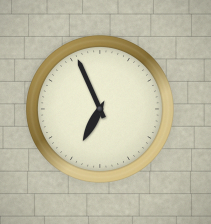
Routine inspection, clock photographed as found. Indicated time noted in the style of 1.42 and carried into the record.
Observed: 6.56
